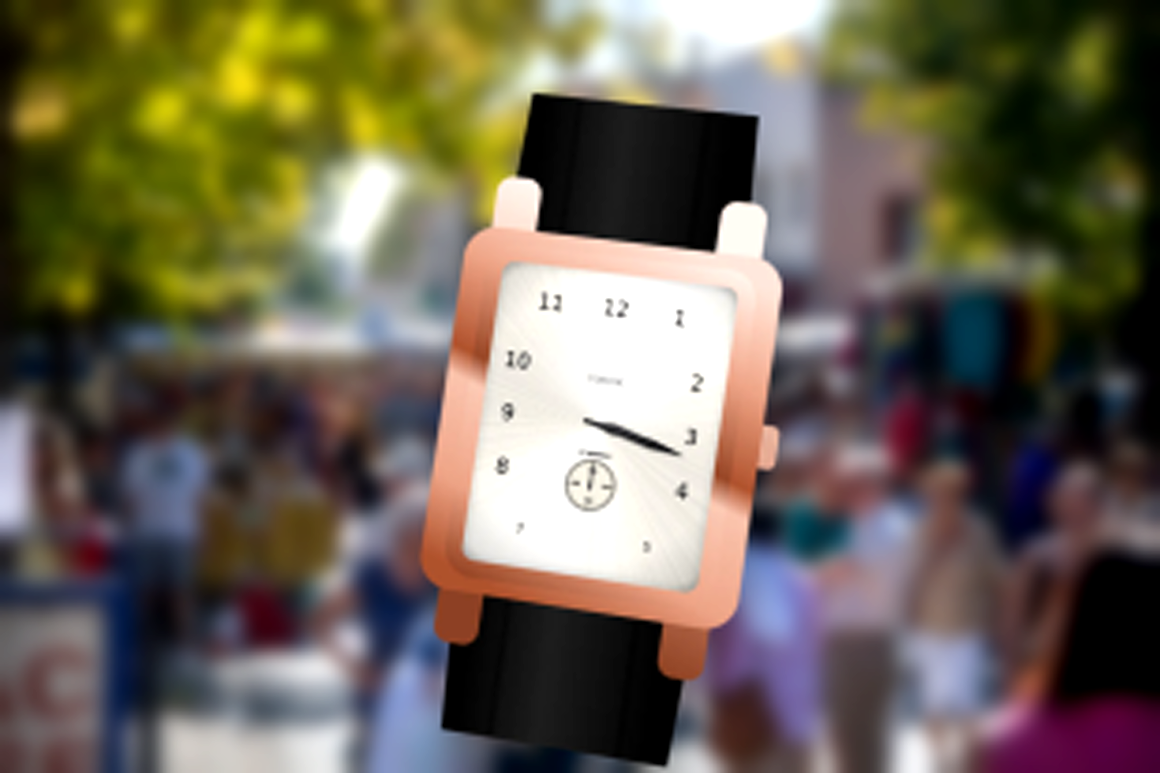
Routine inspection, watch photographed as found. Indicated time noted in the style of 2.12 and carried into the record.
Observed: 3.17
